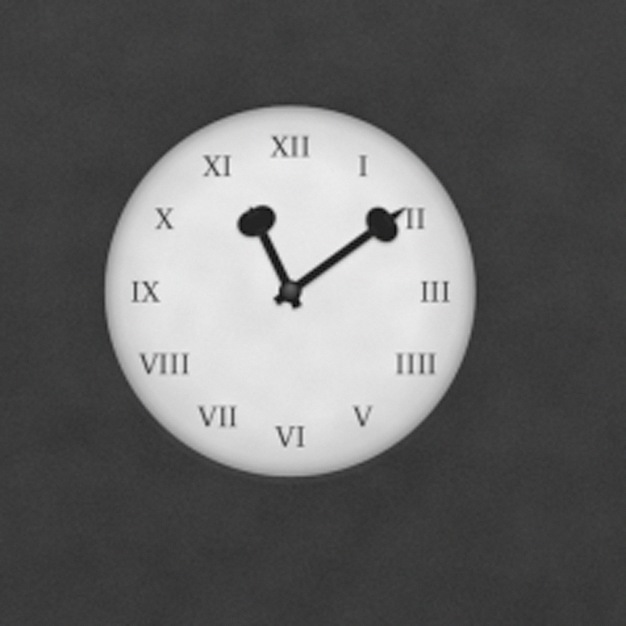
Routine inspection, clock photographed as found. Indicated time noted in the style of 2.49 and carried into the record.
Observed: 11.09
